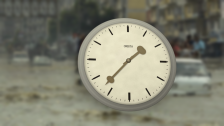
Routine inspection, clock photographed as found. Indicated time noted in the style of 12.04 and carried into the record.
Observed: 1.37
